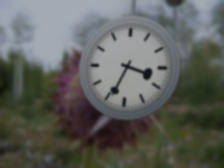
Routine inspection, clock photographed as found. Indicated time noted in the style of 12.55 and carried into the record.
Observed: 3.34
